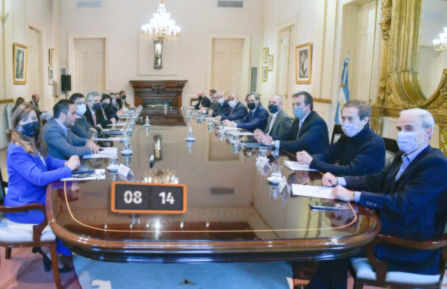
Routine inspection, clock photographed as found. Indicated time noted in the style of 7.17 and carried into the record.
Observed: 8.14
